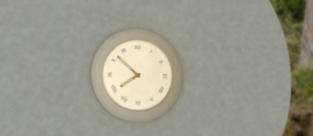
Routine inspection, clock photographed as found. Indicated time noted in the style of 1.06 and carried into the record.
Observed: 7.52
